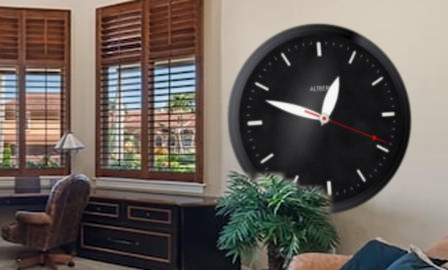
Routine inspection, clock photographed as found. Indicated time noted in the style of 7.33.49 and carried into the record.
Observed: 12.48.19
